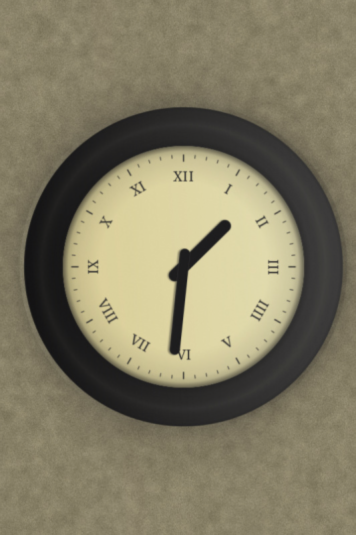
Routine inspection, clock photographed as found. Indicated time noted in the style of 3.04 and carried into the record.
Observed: 1.31
